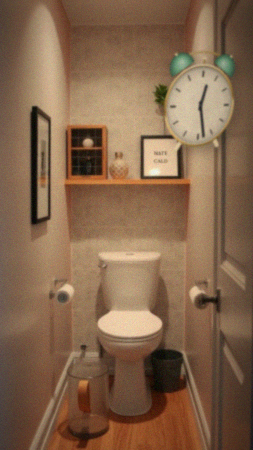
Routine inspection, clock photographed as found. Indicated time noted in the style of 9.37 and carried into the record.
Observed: 12.28
